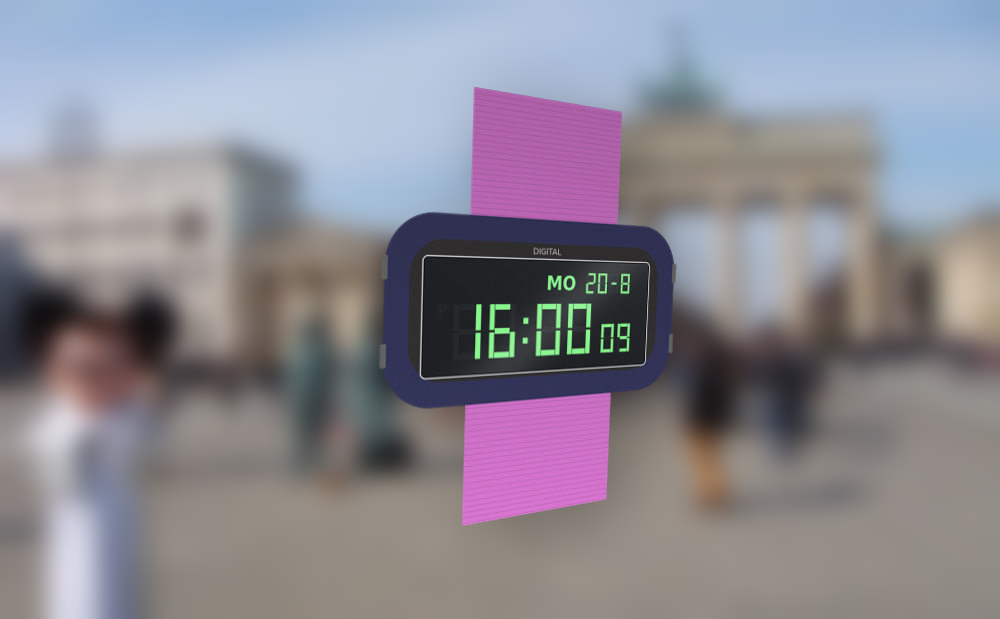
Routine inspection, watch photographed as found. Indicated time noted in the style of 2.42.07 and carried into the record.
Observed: 16.00.09
